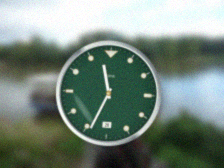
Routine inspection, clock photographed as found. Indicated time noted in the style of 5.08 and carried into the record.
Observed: 11.34
